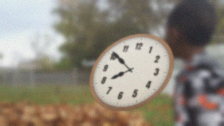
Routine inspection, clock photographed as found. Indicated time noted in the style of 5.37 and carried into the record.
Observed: 7.51
